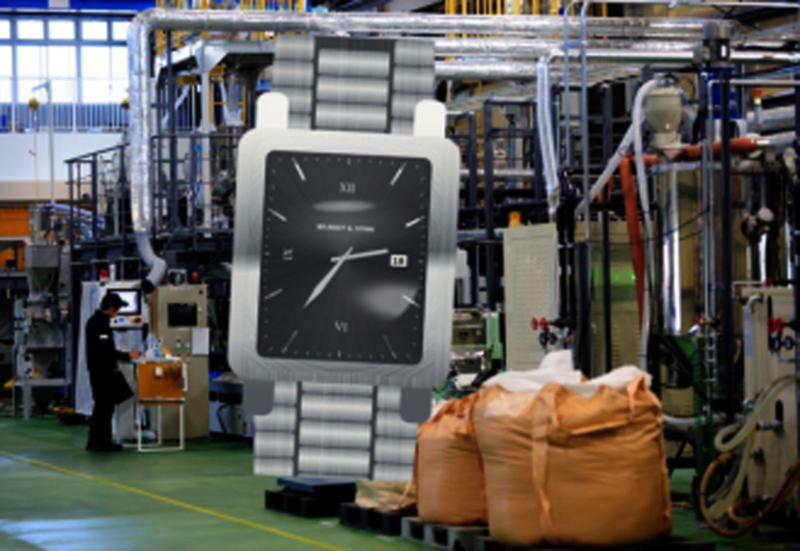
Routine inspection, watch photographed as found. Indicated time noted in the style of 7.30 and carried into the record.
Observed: 2.36
